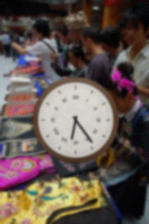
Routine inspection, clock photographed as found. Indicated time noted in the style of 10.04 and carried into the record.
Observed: 6.24
